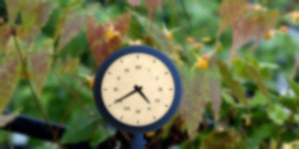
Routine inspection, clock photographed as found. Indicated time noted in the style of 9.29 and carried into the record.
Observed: 4.40
